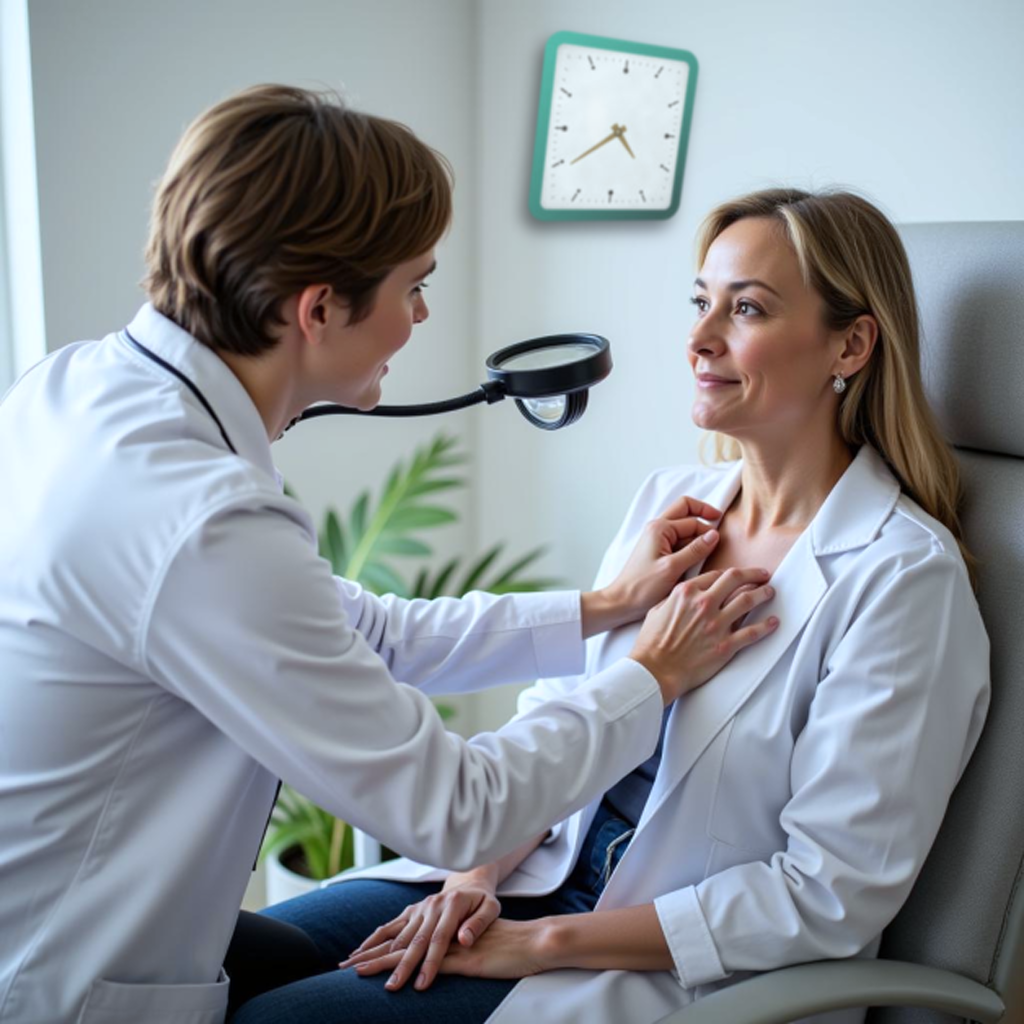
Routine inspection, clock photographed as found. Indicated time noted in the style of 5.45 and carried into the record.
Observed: 4.39
